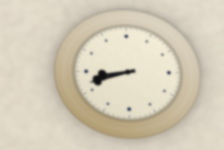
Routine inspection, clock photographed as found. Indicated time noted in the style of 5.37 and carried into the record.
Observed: 8.42
